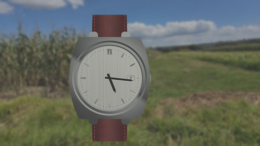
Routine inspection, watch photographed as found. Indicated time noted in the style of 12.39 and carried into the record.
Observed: 5.16
